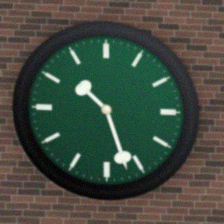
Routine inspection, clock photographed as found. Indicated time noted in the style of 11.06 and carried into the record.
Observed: 10.27
